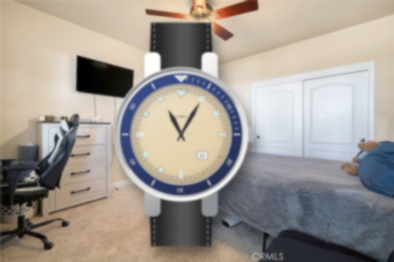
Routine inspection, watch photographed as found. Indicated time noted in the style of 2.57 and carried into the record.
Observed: 11.05
